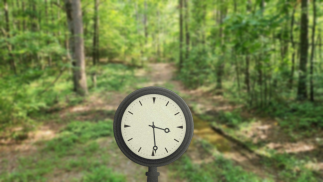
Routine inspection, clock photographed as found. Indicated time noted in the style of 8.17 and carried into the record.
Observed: 3.29
